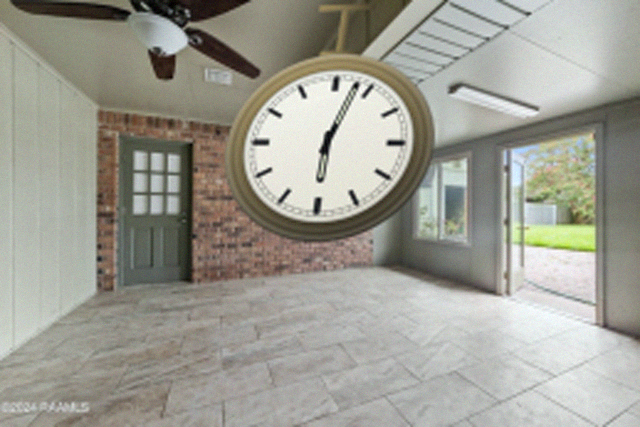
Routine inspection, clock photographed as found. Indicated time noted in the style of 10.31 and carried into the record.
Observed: 6.03
